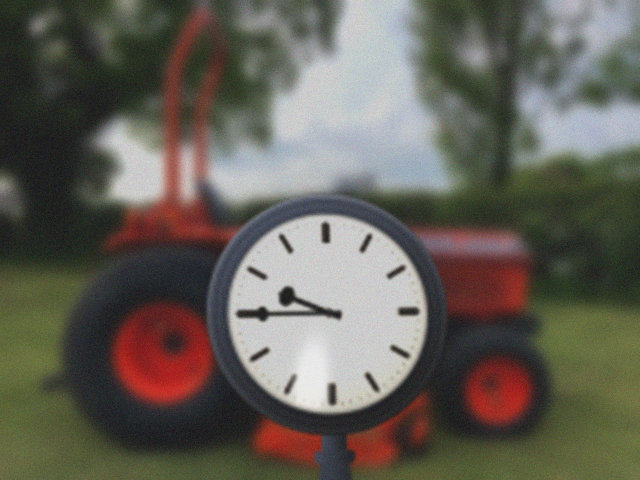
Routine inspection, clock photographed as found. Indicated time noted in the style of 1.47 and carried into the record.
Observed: 9.45
